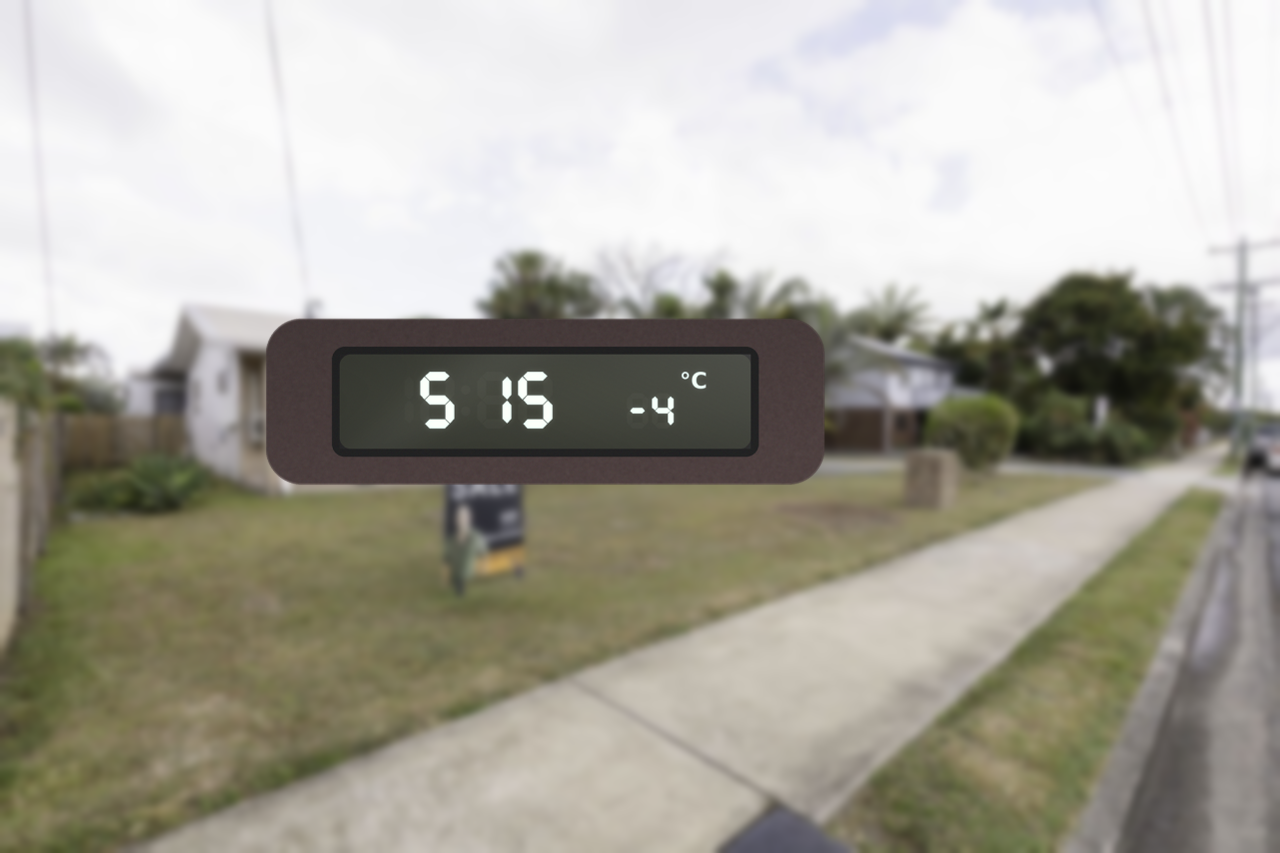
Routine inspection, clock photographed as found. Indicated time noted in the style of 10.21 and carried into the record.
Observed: 5.15
